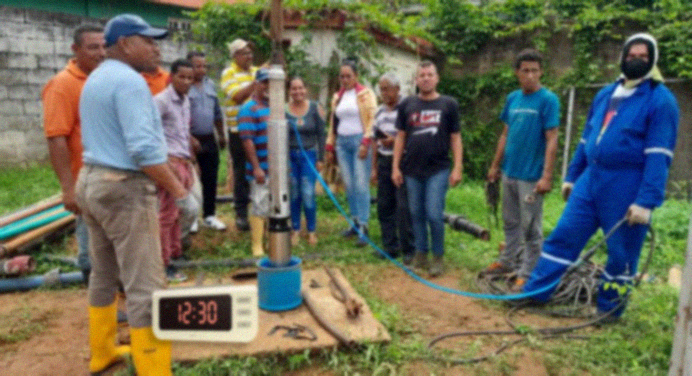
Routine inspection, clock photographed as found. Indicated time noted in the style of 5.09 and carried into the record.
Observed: 12.30
